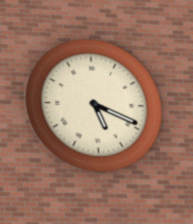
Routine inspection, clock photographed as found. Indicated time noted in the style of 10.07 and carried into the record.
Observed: 5.19
